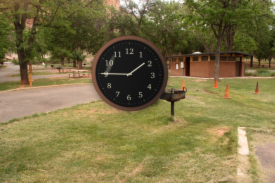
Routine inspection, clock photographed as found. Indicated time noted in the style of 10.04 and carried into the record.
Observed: 1.45
